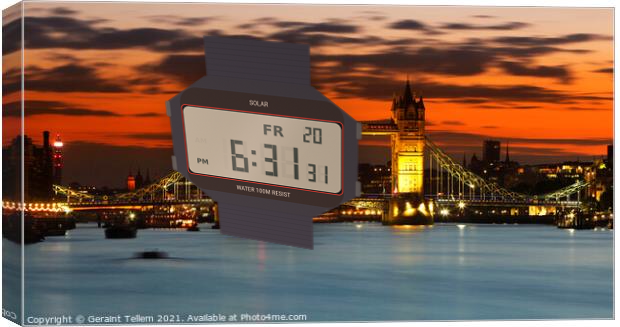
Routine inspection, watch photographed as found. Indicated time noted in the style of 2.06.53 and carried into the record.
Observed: 6.31.31
